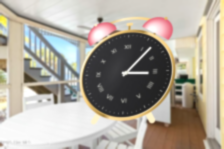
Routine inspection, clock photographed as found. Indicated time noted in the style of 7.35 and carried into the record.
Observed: 3.07
